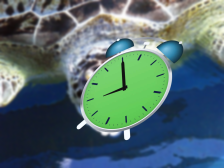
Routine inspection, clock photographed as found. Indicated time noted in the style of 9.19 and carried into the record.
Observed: 7.55
